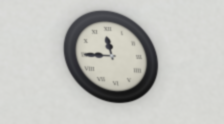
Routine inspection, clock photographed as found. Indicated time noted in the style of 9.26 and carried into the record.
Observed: 11.45
